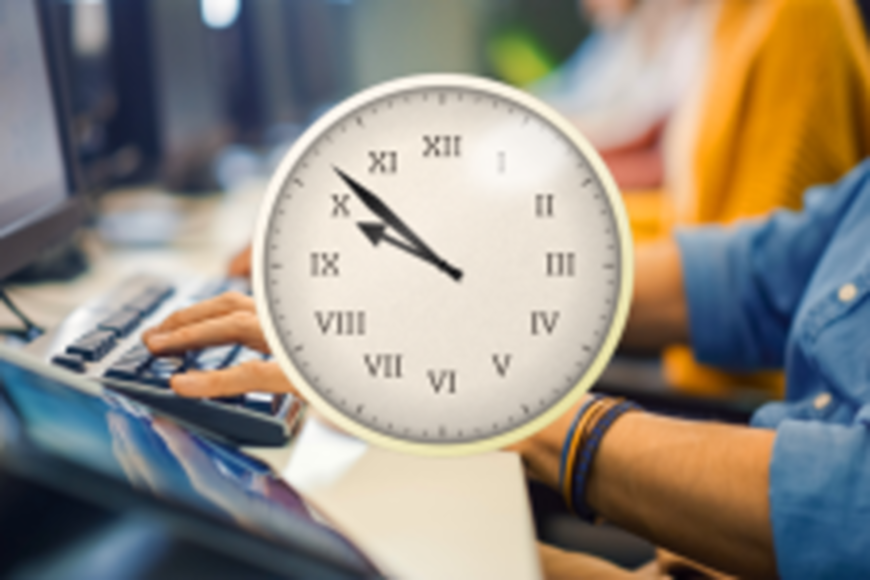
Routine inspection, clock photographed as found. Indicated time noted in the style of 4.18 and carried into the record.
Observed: 9.52
